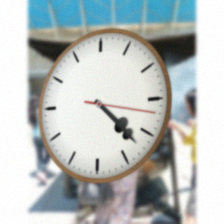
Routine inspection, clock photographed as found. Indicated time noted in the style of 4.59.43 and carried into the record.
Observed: 4.22.17
